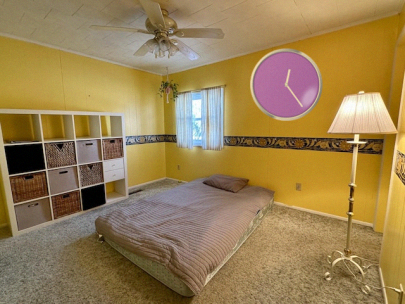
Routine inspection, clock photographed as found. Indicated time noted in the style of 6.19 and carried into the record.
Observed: 12.24
